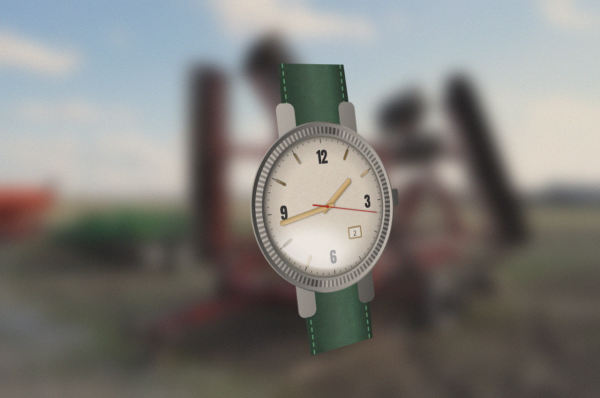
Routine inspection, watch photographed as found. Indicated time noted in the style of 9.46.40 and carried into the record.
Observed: 1.43.17
